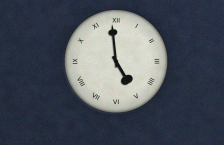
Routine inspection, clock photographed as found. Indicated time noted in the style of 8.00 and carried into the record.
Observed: 4.59
